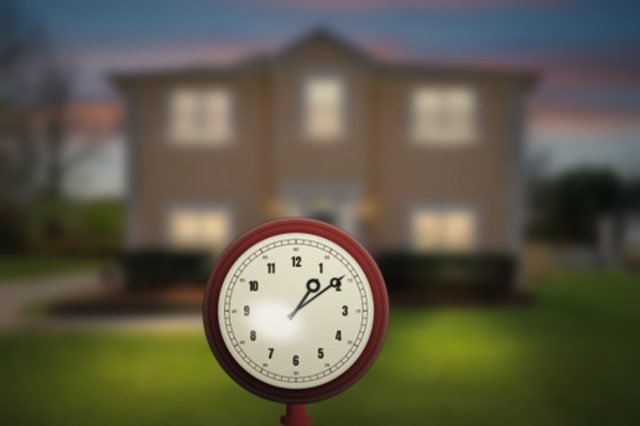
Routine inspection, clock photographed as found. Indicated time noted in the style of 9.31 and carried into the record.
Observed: 1.09
